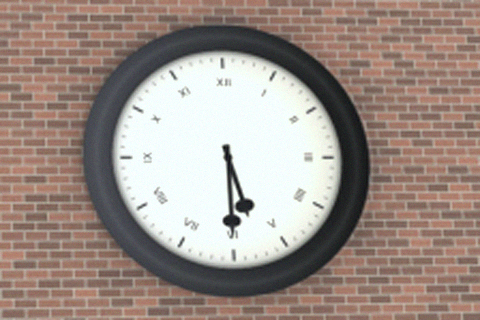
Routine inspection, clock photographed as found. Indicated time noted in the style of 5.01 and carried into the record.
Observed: 5.30
